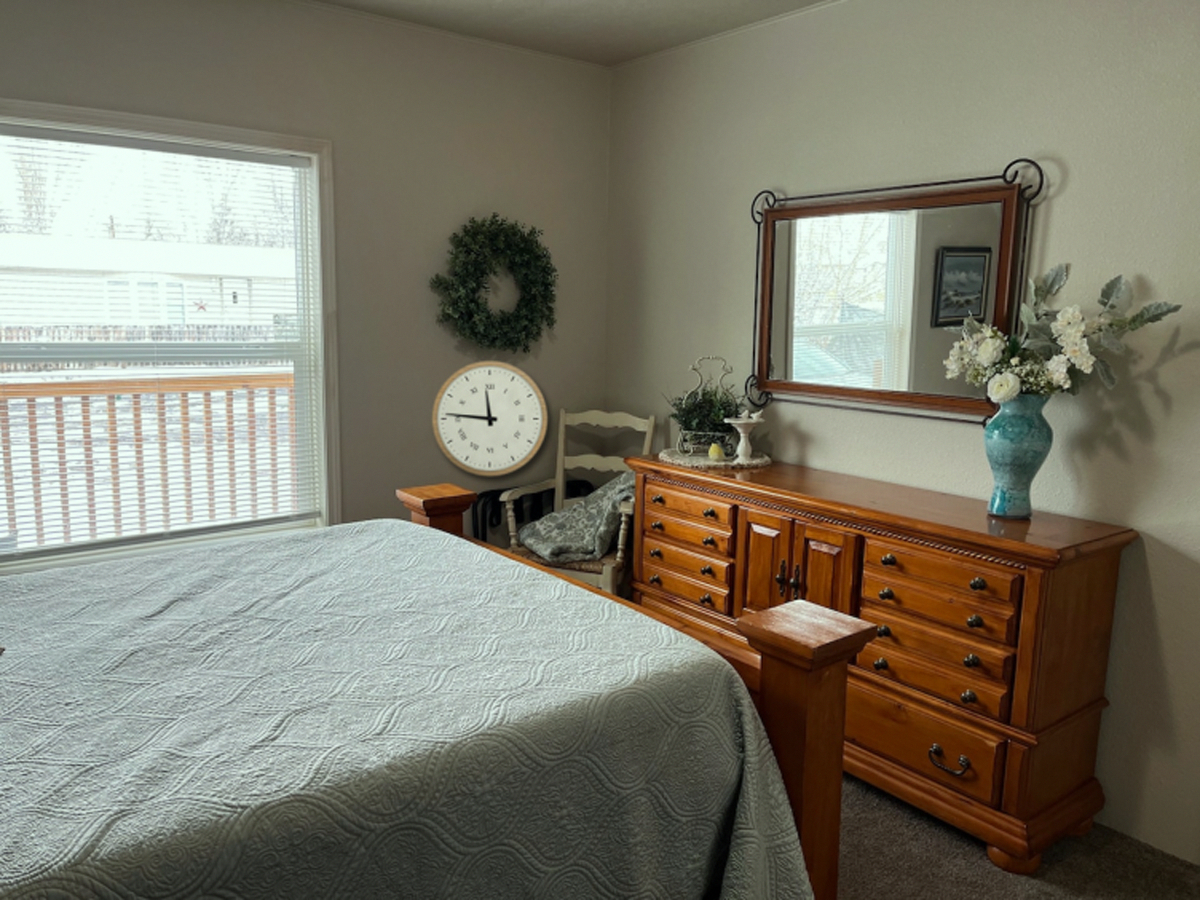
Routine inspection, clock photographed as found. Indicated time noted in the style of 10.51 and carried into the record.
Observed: 11.46
